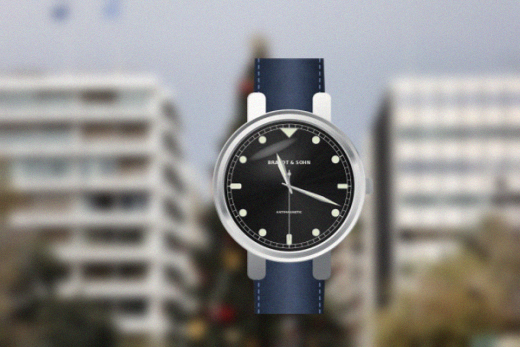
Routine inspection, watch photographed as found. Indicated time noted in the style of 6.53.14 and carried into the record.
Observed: 11.18.30
